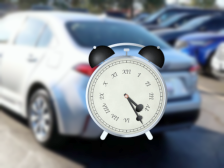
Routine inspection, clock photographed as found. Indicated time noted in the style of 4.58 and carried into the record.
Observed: 4.25
